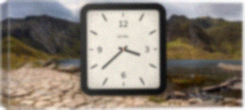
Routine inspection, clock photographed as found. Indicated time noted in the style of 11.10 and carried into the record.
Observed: 3.38
